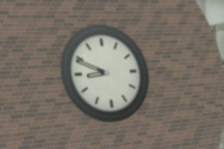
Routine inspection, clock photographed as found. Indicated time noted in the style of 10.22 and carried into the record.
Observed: 8.49
